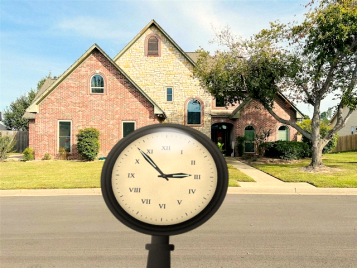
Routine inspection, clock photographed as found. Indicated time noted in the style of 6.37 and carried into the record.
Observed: 2.53
